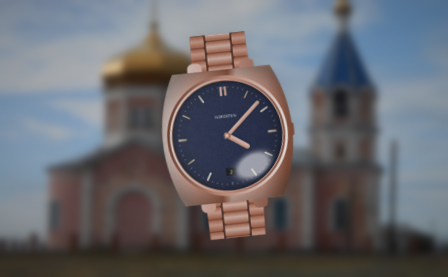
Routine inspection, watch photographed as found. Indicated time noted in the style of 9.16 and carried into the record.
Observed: 4.08
